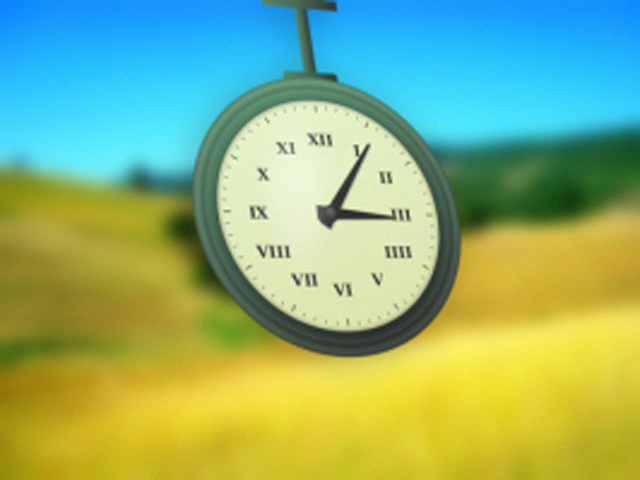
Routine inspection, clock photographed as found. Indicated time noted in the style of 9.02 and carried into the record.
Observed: 3.06
